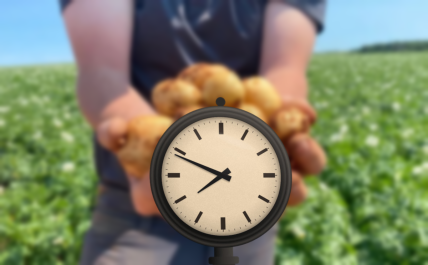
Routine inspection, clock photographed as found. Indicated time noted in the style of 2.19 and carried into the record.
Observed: 7.49
